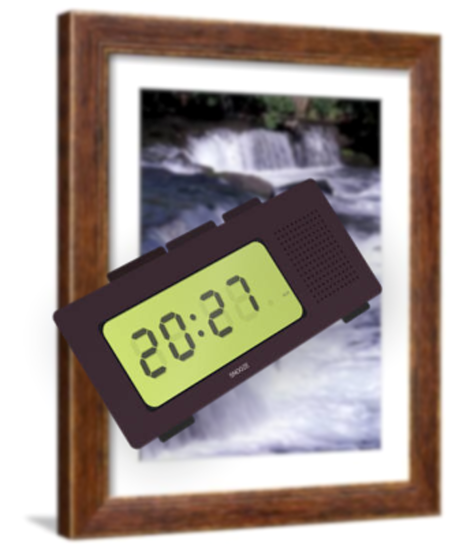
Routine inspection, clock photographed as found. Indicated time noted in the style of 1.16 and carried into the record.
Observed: 20.27
